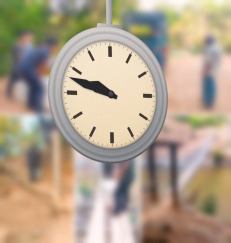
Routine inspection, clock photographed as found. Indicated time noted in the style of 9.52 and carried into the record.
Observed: 9.48
